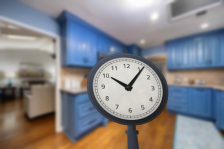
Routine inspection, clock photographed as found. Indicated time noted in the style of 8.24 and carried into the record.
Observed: 10.06
